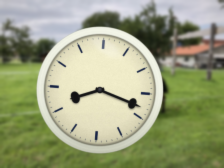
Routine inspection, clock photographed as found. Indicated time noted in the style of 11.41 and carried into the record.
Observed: 8.18
